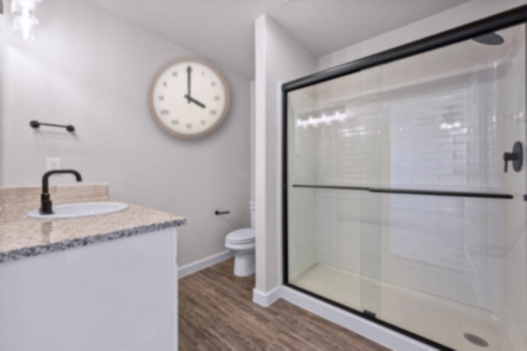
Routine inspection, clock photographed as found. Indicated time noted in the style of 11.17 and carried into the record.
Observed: 4.00
